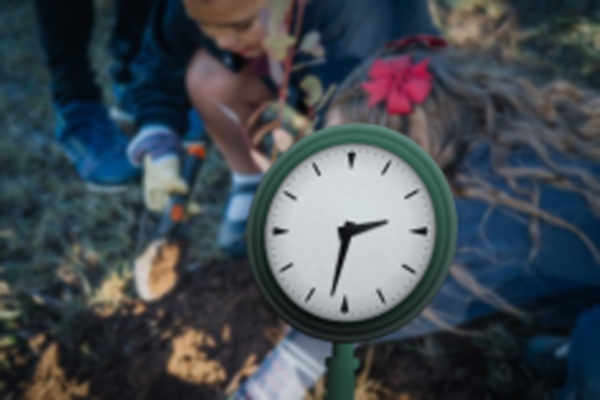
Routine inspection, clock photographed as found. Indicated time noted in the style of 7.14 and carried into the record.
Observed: 2.32
